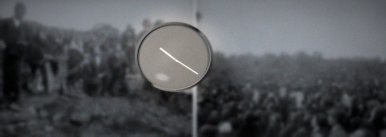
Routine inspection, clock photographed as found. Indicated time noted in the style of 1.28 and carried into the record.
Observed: 10.21
